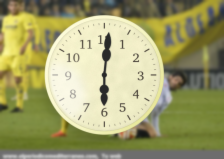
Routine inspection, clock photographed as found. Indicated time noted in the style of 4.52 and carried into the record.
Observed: 6.01
